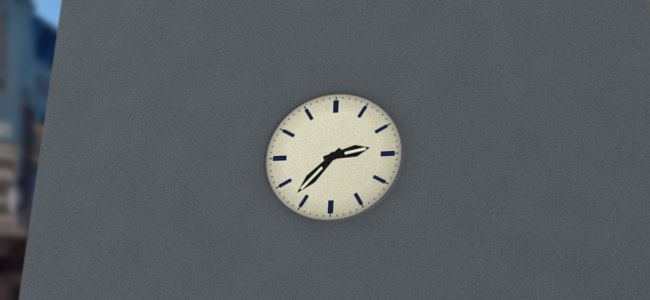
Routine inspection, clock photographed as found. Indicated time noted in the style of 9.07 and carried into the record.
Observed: 2.37
